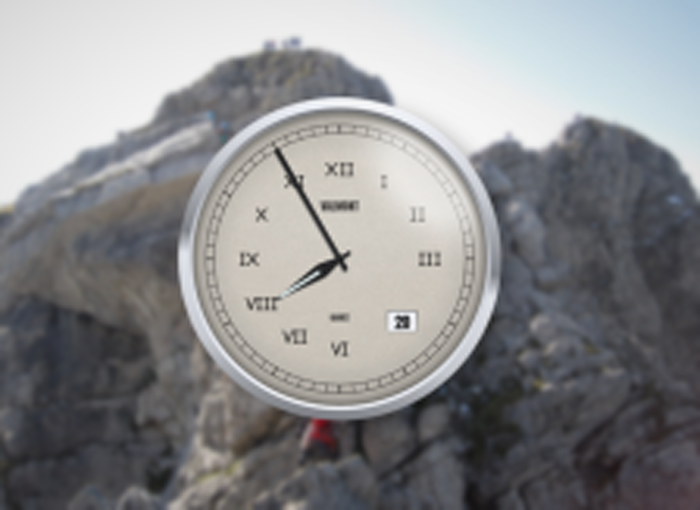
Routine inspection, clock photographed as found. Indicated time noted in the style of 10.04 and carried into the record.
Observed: 7.55
